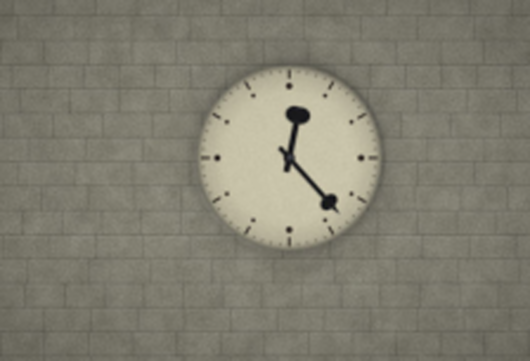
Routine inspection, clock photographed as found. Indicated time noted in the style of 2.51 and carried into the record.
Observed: 12.23
